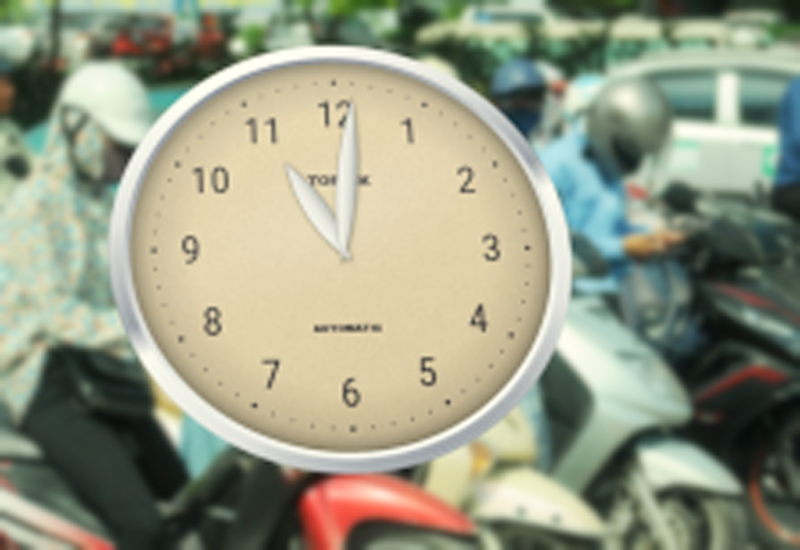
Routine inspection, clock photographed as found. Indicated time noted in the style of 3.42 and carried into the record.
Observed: 11.01
